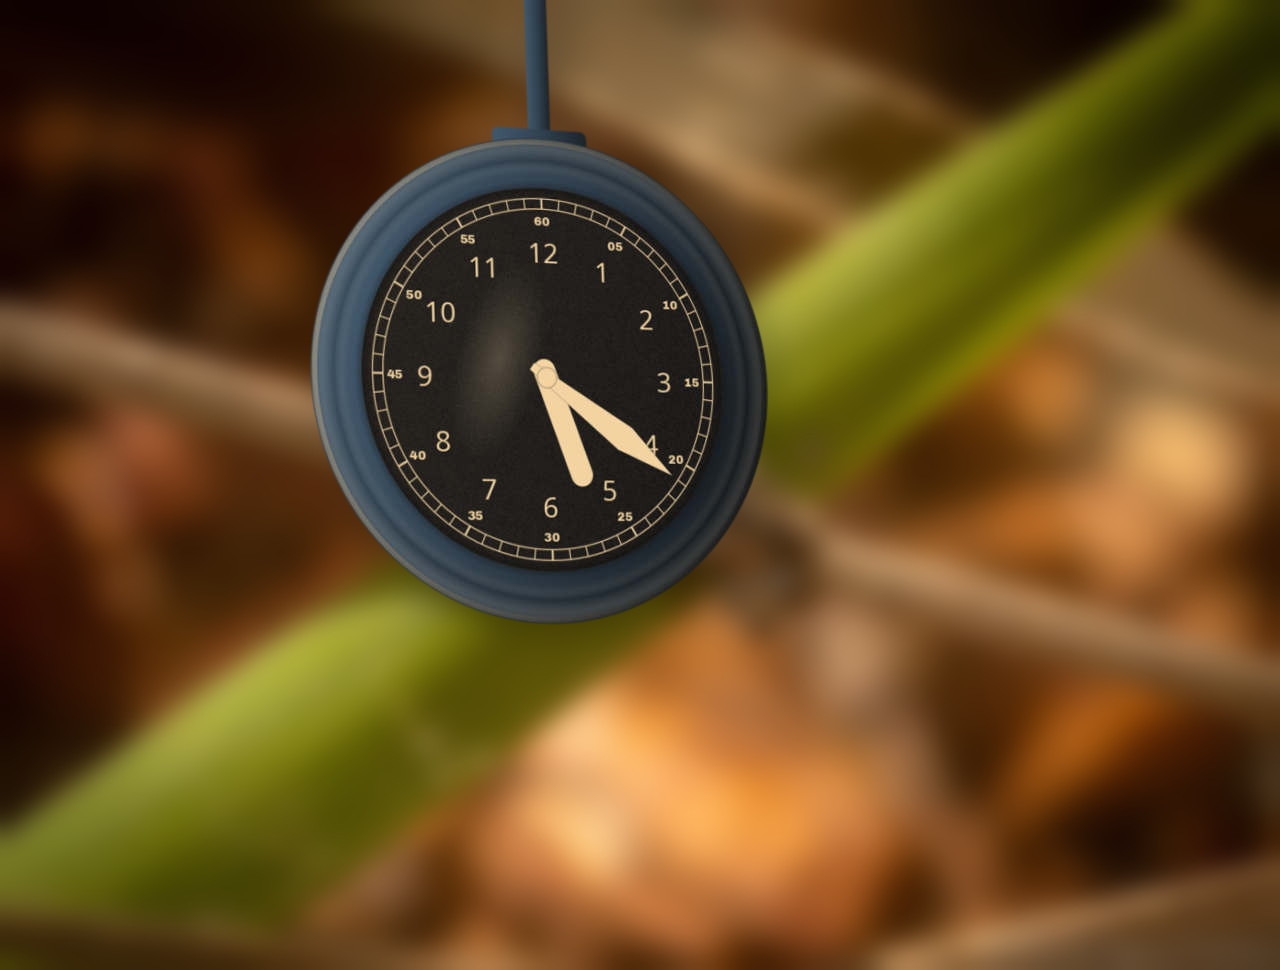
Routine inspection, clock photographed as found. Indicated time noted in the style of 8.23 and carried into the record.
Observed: 5.21
